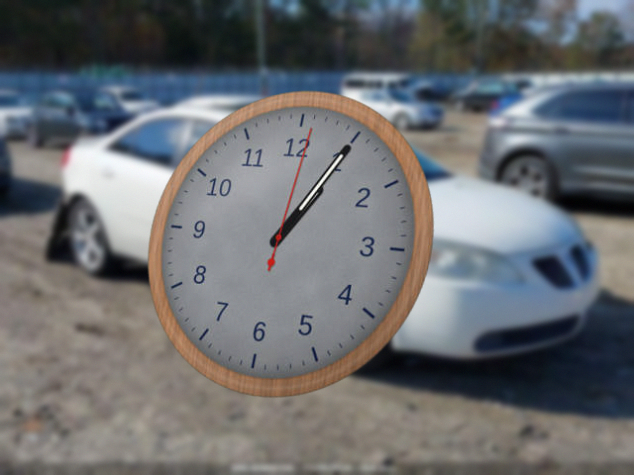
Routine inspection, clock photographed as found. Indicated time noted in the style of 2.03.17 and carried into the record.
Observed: 1.05.01
